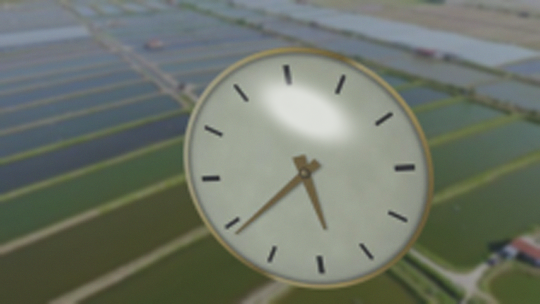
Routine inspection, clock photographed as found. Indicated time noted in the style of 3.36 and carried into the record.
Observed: 5.39
